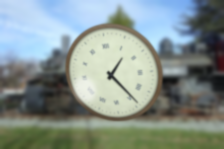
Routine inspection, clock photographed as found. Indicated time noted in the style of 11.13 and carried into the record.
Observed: 1.24
